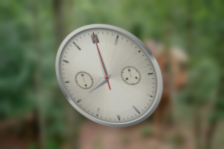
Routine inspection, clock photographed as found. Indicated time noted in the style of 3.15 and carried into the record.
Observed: 8.00
